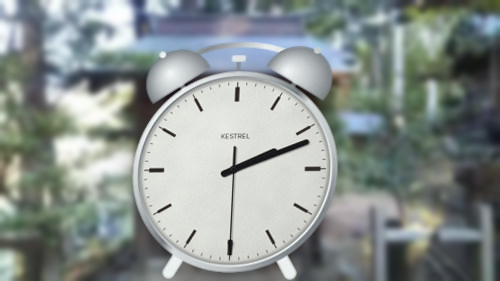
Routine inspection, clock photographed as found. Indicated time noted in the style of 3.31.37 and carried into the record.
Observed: 2.11.30
